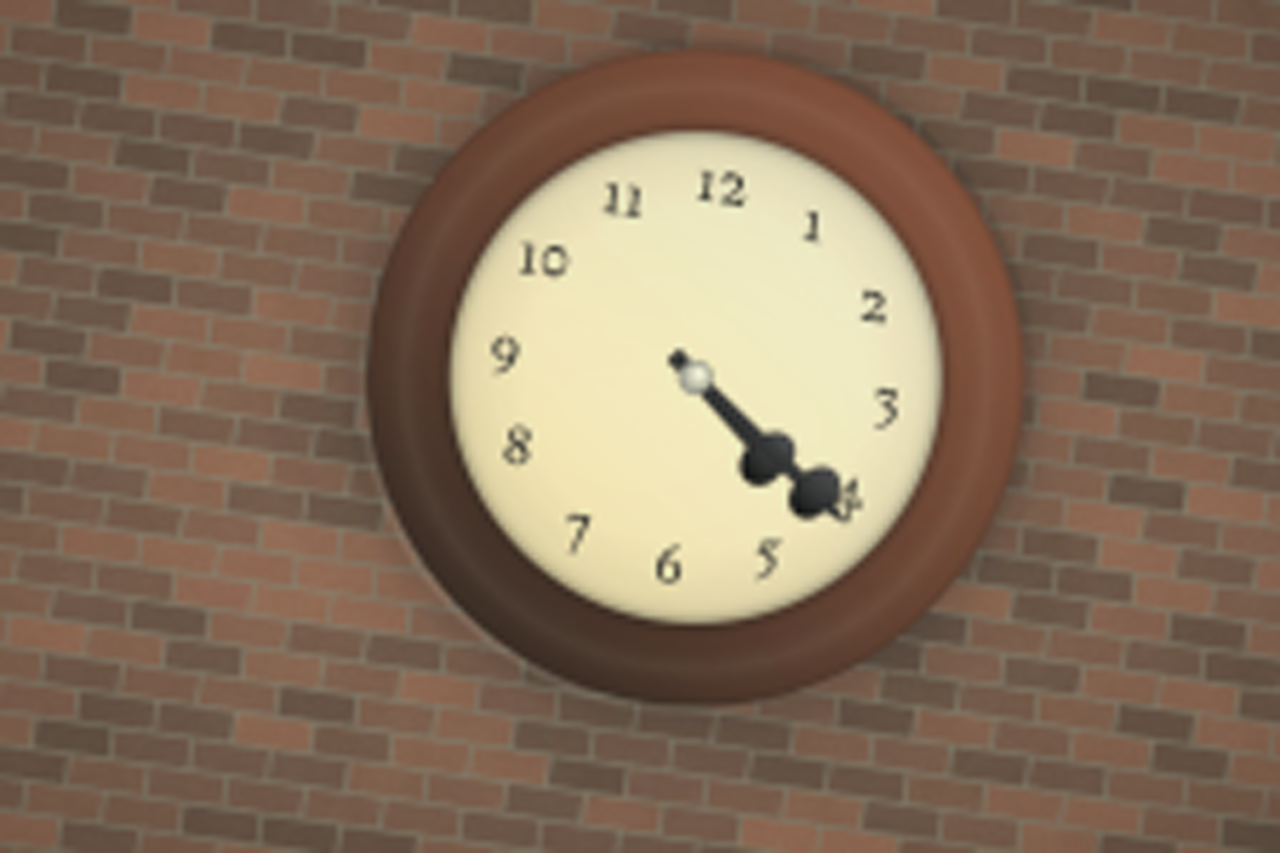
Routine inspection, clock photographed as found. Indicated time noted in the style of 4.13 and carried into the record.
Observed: 4.21
